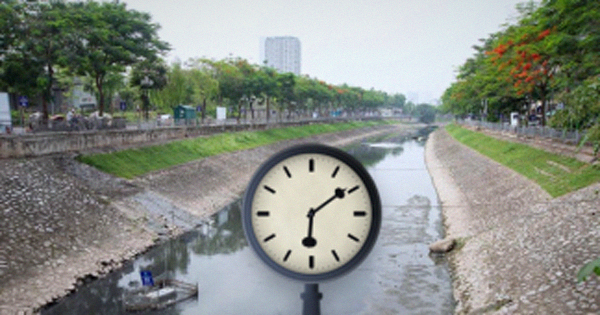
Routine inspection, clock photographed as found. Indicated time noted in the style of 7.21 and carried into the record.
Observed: 6.09
